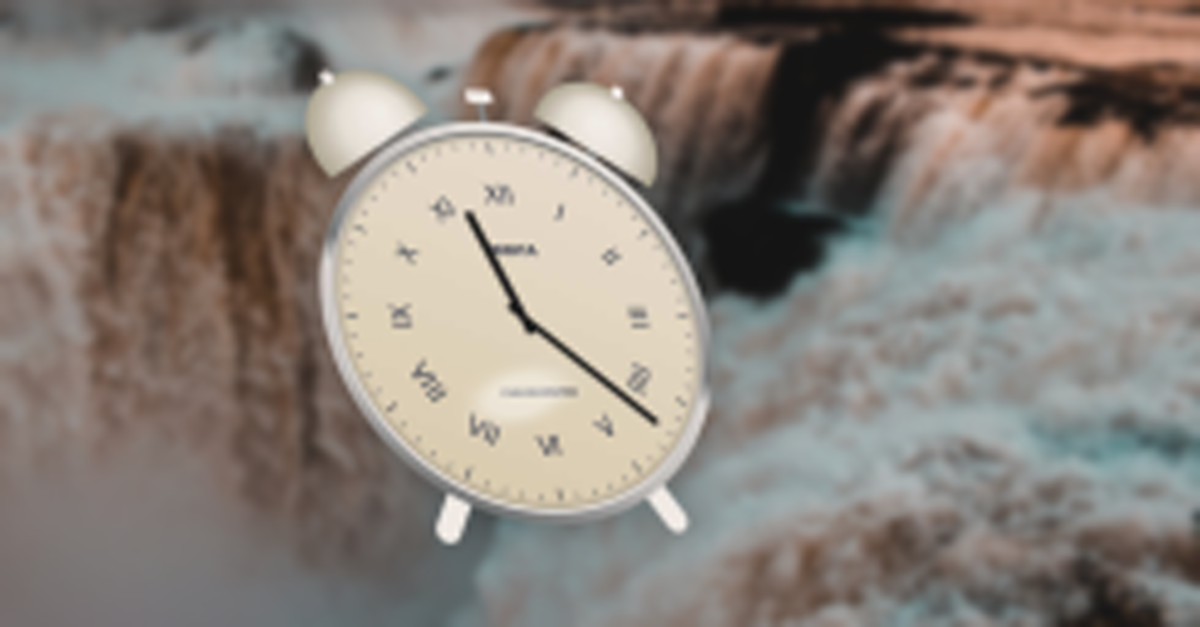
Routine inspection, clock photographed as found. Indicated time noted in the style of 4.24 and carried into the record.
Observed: 11.22
